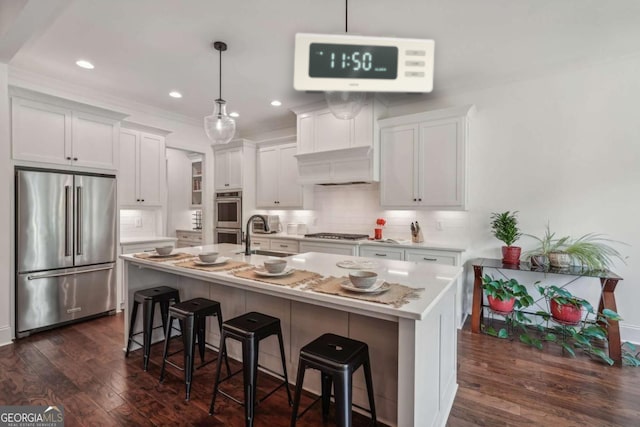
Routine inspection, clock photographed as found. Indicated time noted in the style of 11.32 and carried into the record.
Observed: 11.50
